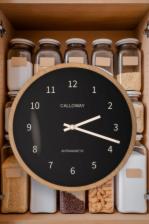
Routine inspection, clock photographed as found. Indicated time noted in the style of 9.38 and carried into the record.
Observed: 2.18
